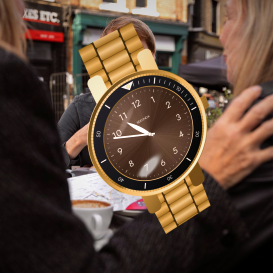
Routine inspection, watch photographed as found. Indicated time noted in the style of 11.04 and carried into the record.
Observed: 10.49
